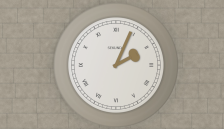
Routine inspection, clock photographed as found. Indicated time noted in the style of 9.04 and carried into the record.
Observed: 2.04
